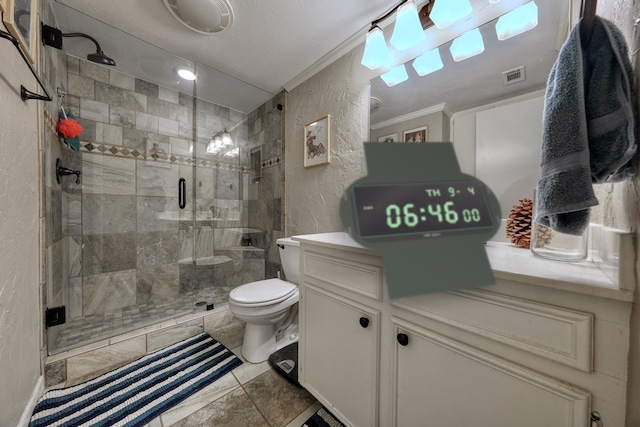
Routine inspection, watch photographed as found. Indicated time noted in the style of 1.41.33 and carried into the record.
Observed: 6.46.00
